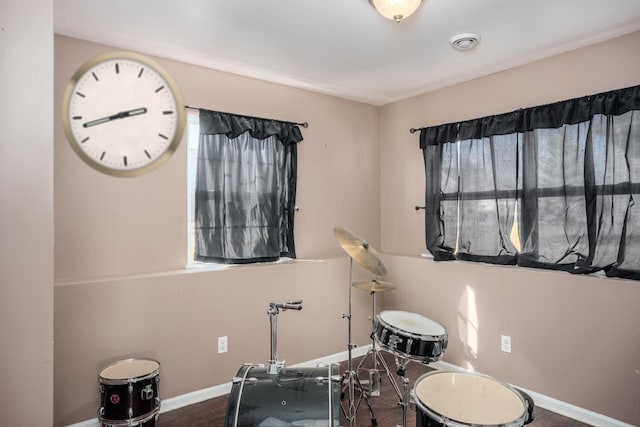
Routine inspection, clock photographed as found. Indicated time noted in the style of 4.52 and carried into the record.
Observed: 2.43
